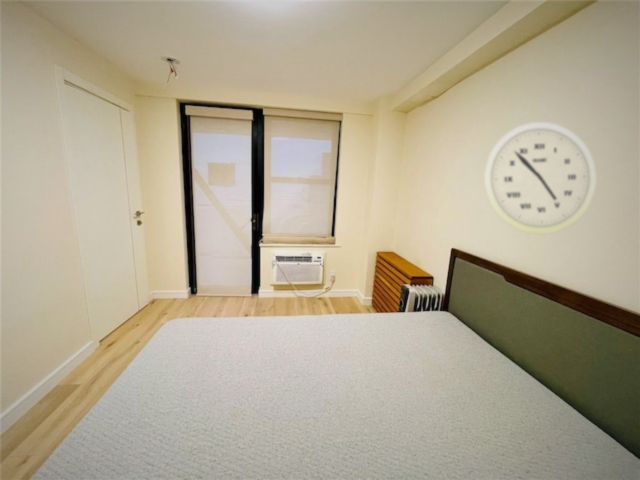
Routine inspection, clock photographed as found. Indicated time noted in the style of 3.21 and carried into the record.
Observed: 4.53
